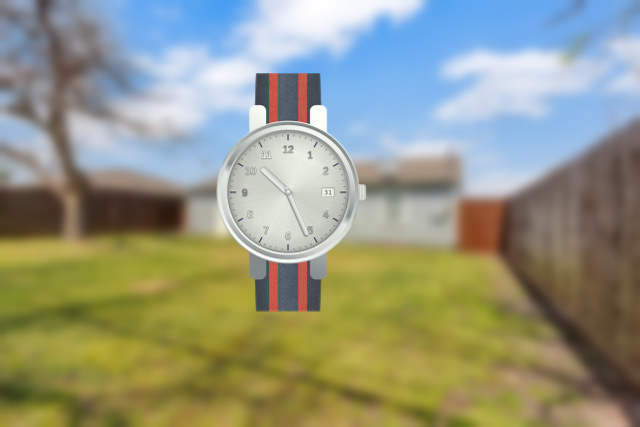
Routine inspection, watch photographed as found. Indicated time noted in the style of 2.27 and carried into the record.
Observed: 10.26
